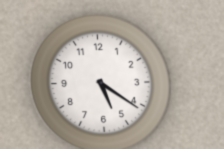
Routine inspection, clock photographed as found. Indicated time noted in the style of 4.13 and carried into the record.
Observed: 5.21
